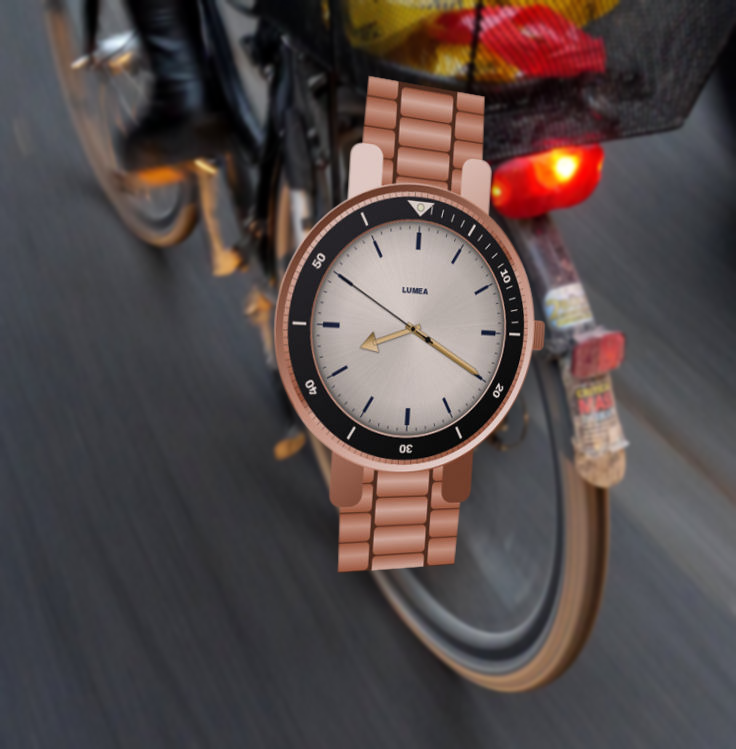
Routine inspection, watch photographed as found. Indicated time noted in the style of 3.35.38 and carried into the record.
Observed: 8.19.50
